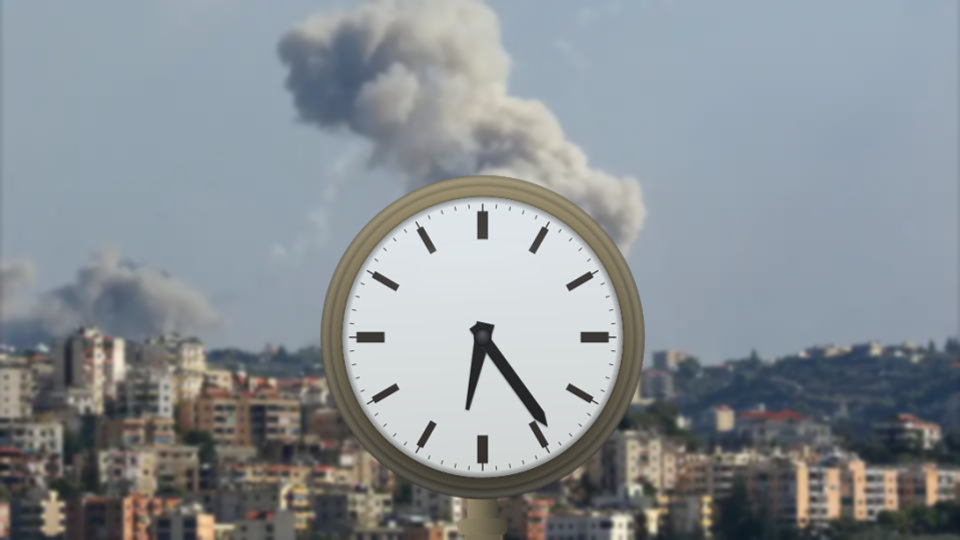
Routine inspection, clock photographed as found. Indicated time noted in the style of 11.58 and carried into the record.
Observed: 6.24
